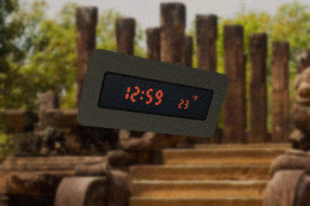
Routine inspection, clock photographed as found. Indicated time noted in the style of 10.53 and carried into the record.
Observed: 12.59
